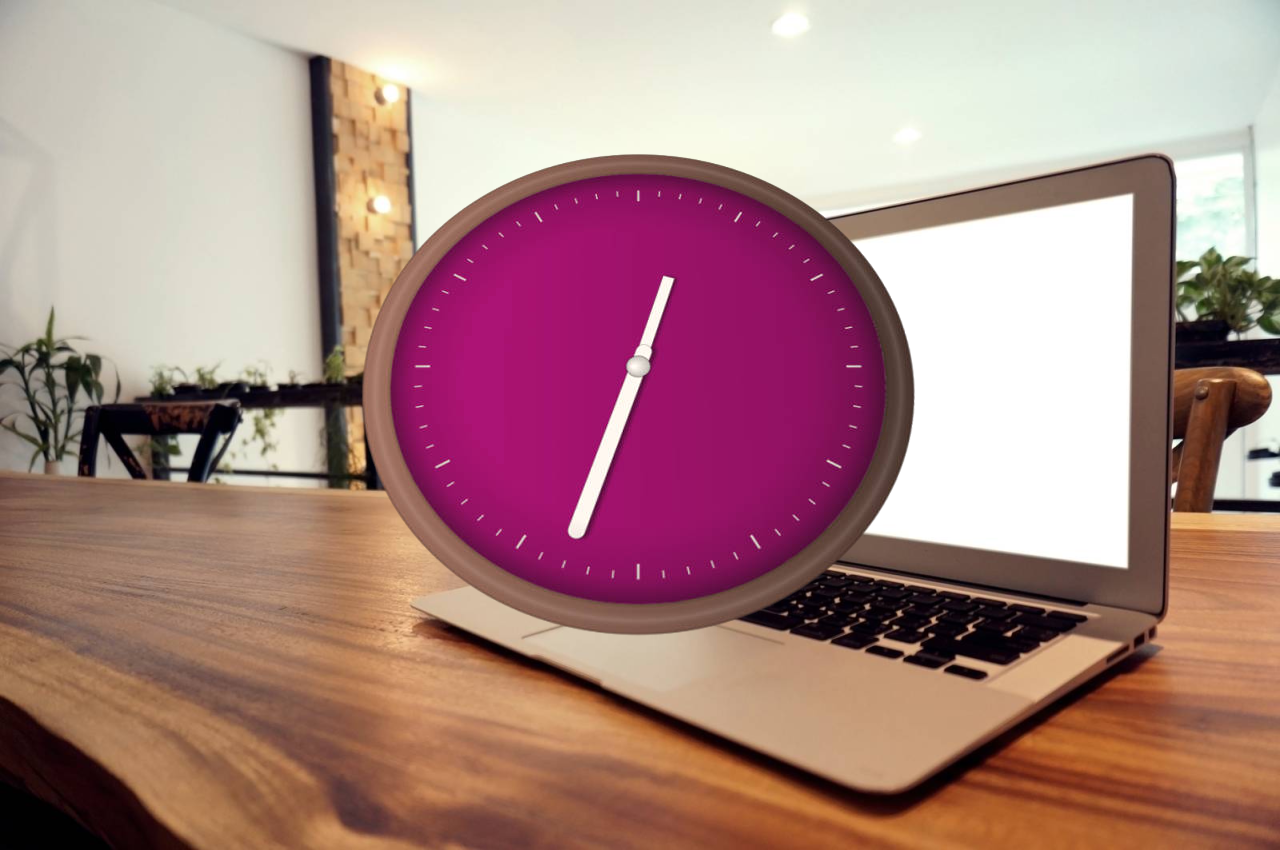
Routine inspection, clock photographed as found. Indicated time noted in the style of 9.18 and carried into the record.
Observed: 12.33
